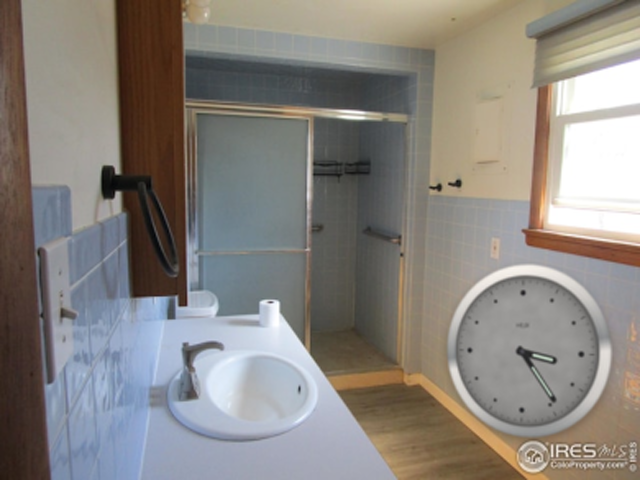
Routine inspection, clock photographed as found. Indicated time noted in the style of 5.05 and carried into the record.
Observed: 3.24
